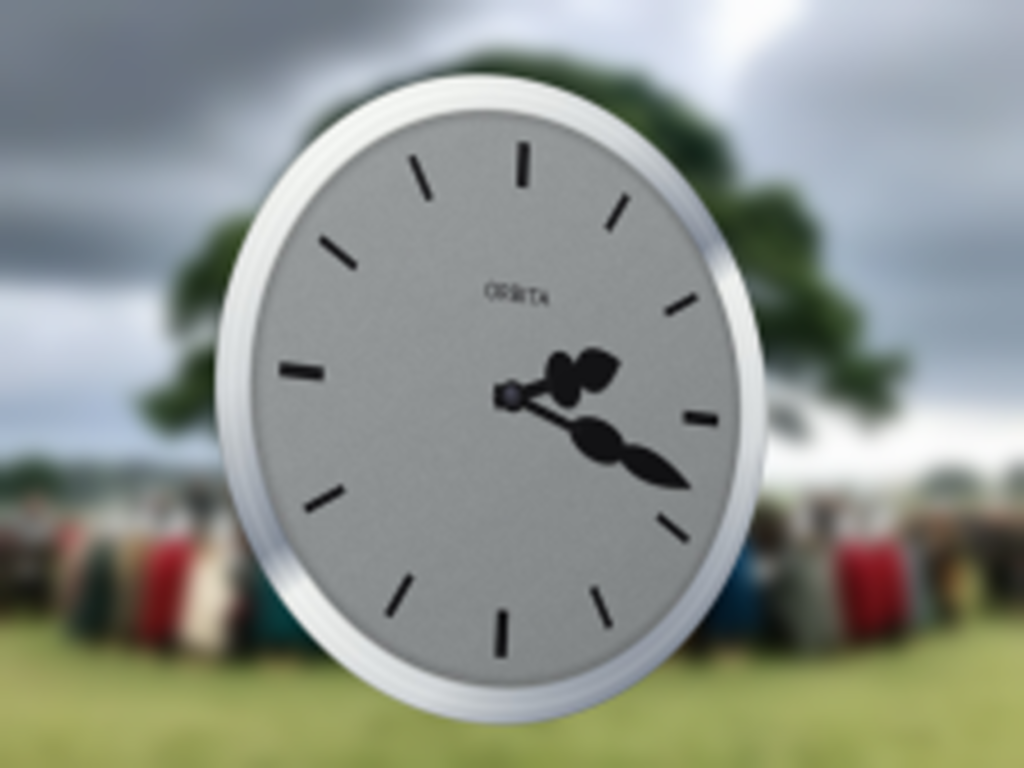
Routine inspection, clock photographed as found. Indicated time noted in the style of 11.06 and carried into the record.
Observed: 2.18
